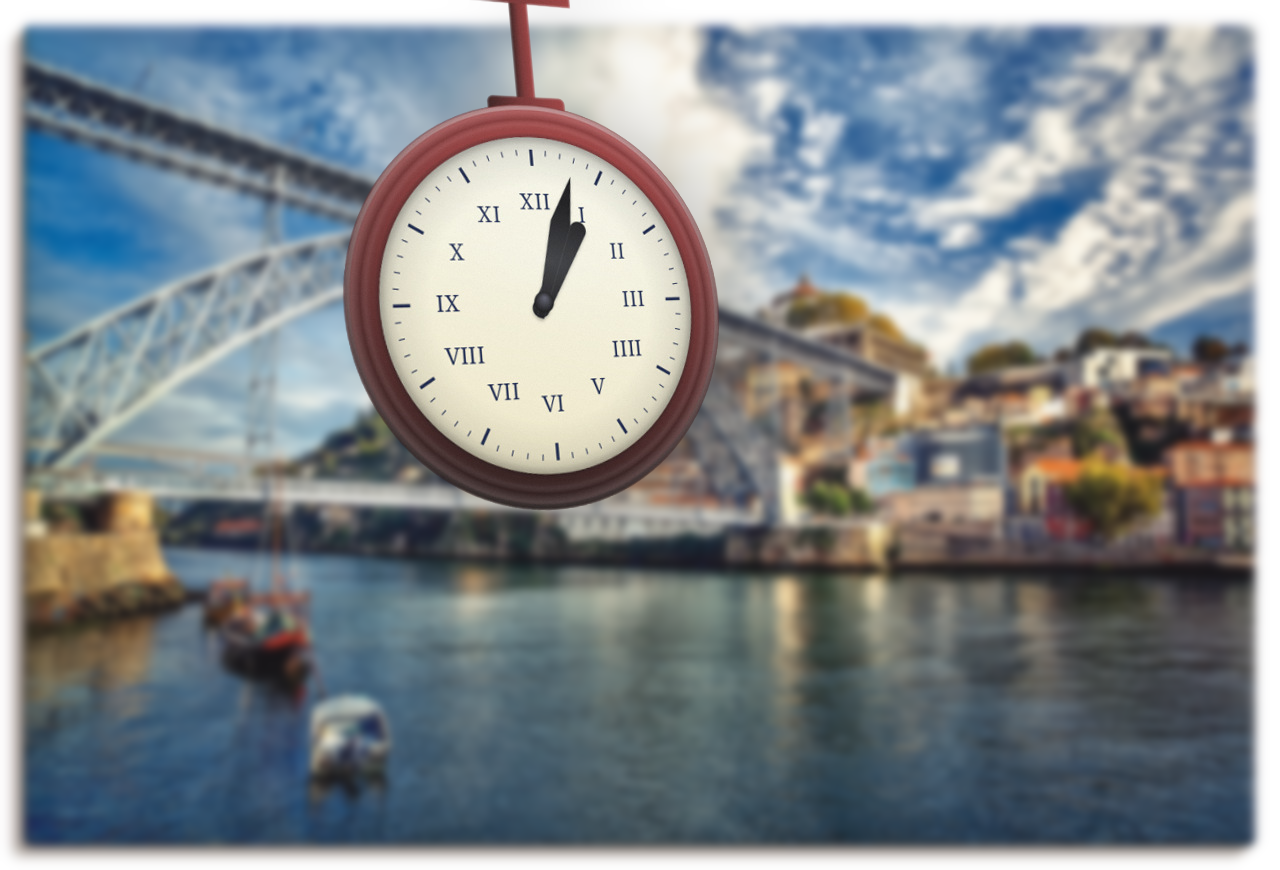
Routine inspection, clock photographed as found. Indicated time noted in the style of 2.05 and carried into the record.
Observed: 1.03
